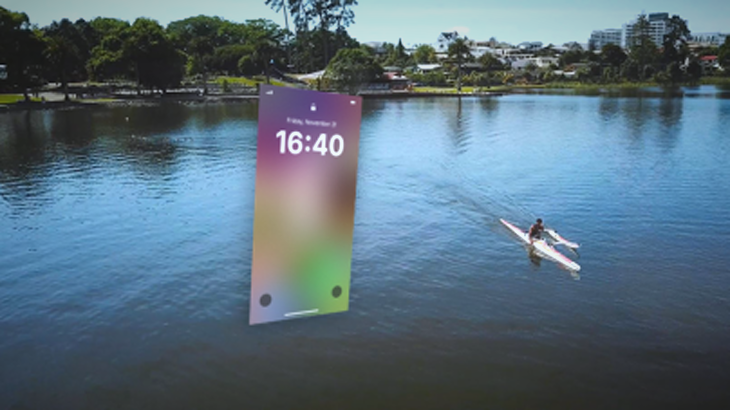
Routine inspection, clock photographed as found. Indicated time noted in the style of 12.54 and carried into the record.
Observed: 16.40
